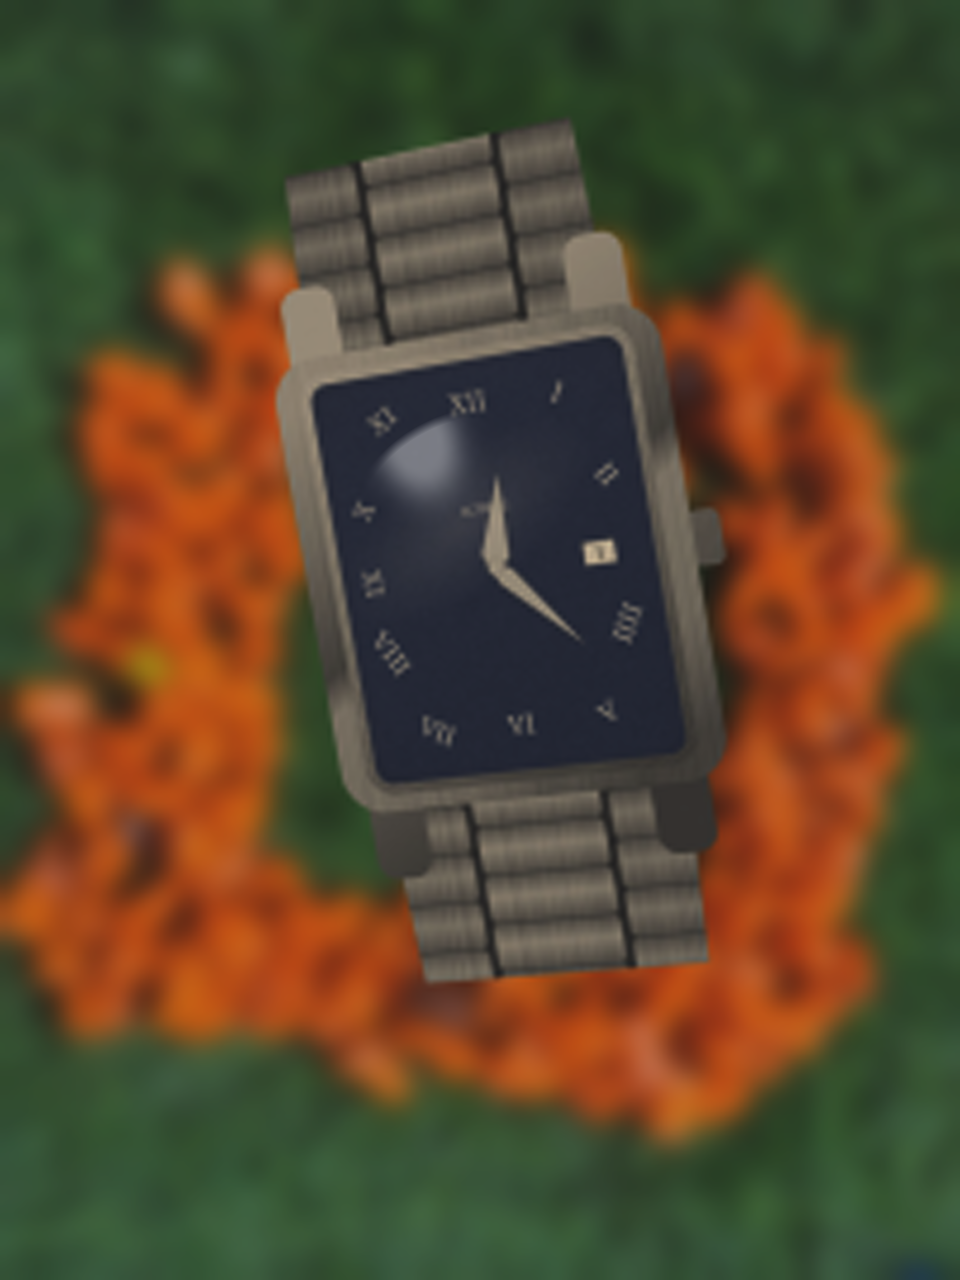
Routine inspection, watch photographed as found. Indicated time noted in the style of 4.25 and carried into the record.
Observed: 12.23
